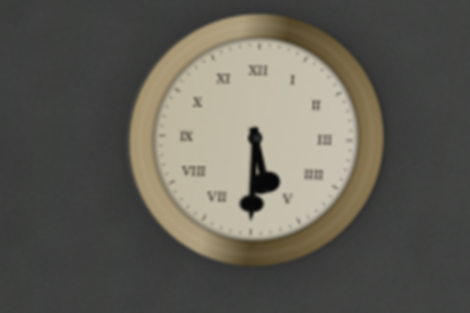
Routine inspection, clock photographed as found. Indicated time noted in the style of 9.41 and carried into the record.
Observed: 5.30
